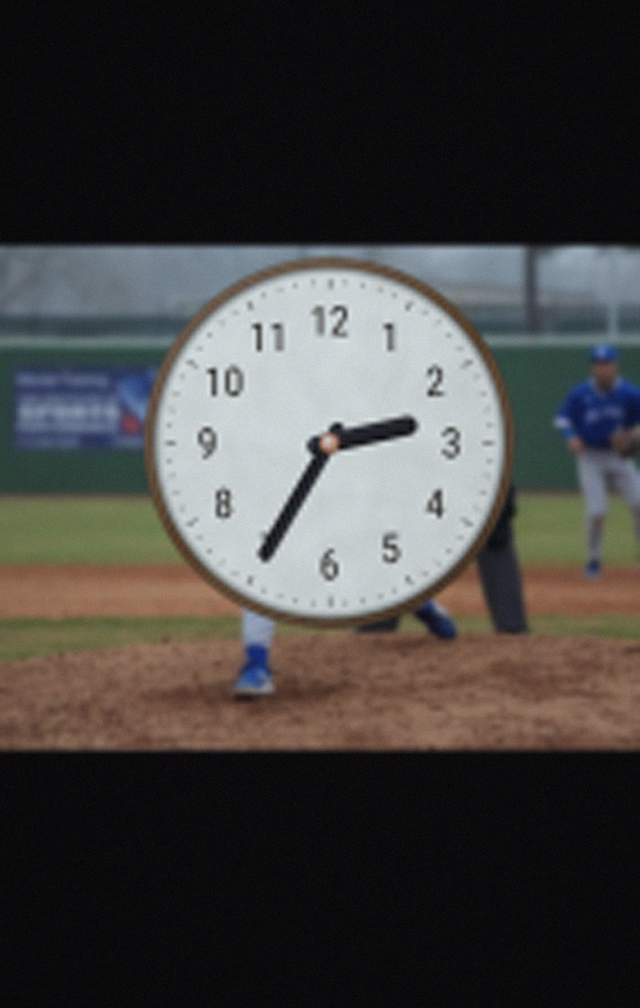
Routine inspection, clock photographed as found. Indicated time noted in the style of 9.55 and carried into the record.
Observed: 2.35
